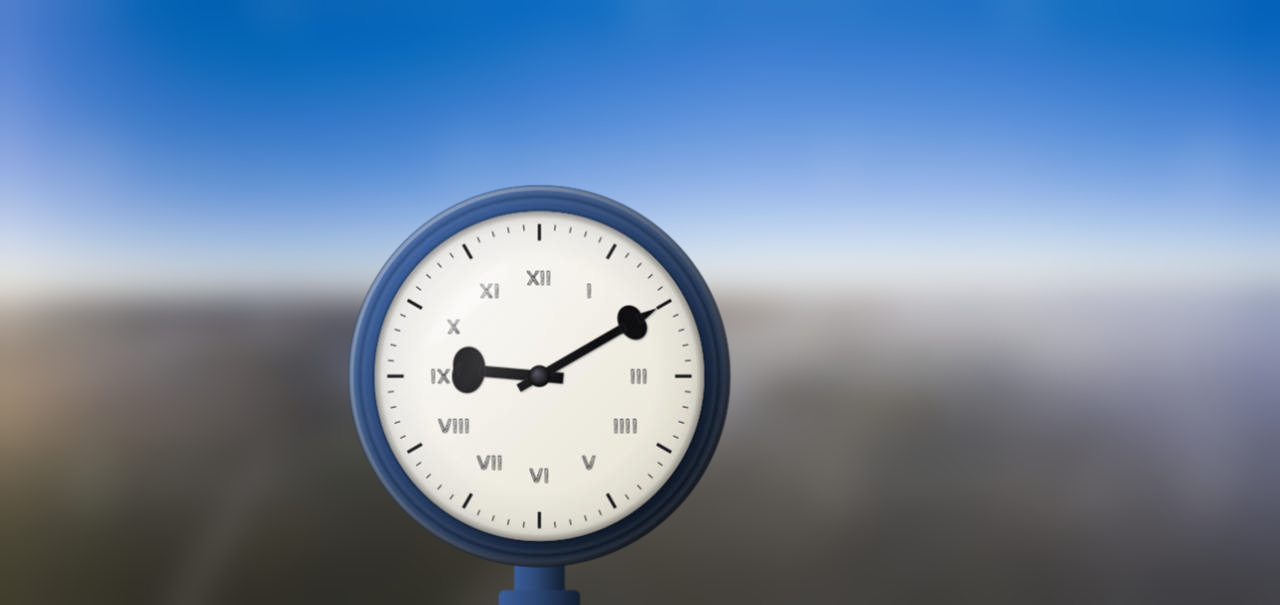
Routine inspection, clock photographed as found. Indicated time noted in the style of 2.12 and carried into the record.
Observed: 9.10
